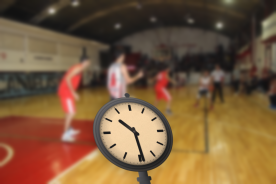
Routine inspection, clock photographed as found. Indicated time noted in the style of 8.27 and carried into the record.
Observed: 10.29
